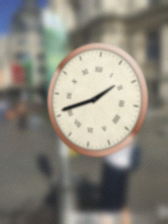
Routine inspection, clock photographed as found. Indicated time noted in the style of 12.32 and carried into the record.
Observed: 1.41
